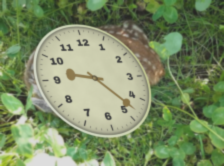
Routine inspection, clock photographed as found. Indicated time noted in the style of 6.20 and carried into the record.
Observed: 9.23
